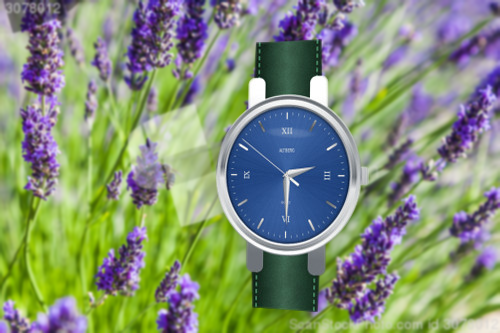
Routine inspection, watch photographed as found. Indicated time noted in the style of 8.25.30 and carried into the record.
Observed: 2.29.51
